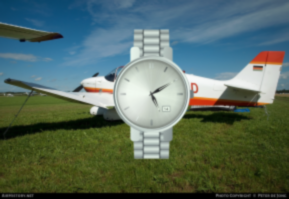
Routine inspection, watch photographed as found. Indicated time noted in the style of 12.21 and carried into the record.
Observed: 5.10
